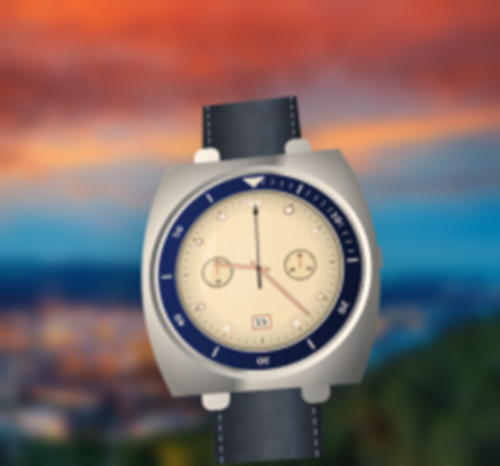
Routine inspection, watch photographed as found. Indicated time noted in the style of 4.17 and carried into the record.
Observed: 9.23
